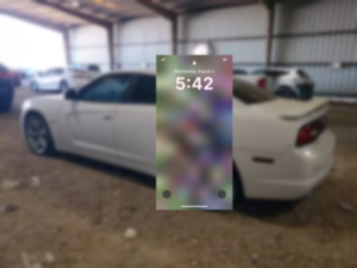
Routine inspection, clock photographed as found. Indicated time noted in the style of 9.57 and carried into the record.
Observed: 5.42
